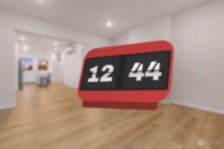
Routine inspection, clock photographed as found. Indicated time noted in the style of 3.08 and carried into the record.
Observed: 12.44
